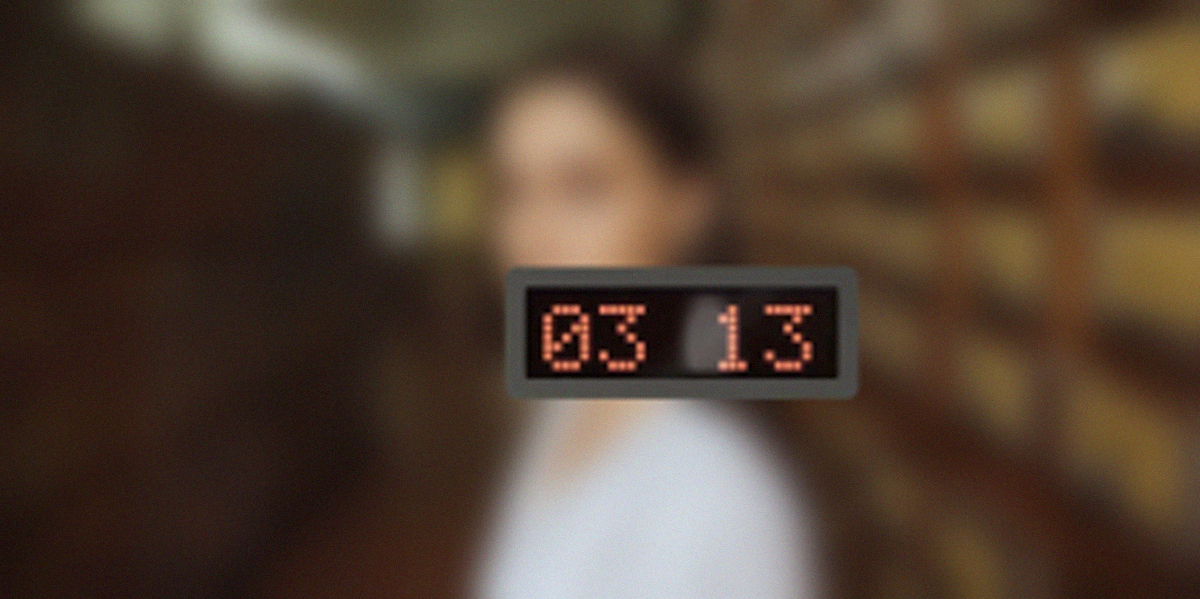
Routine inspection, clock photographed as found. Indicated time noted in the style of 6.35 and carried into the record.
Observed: 3.13
